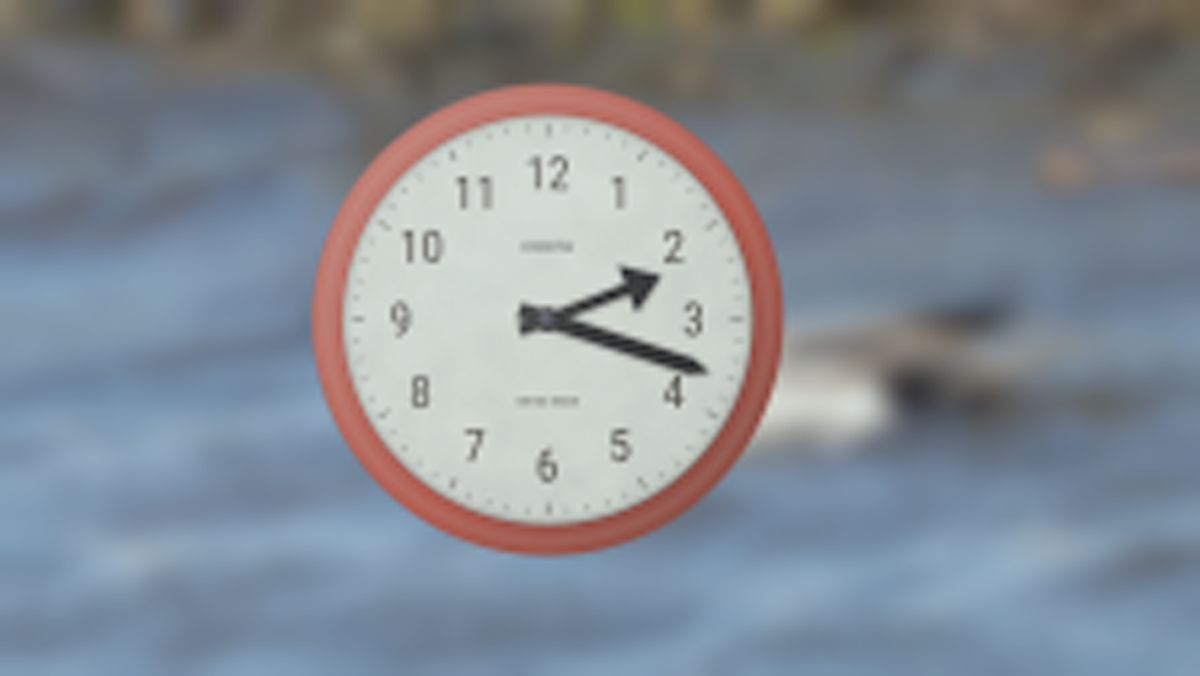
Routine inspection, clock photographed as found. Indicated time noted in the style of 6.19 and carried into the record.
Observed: 2.18
